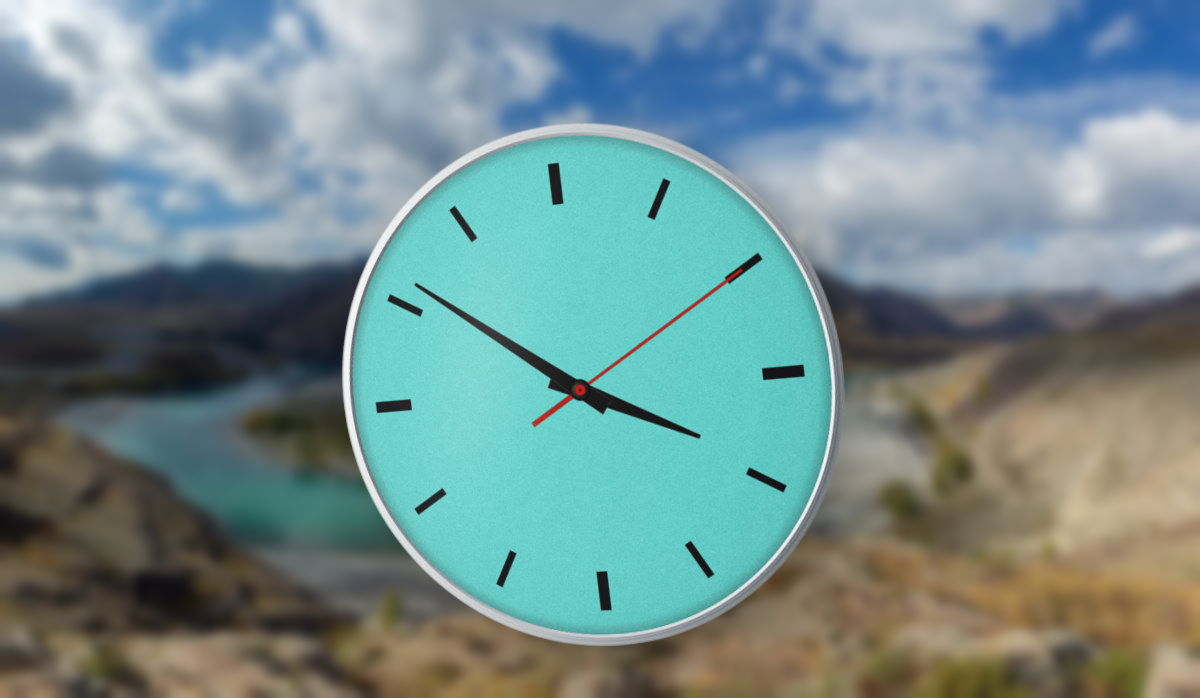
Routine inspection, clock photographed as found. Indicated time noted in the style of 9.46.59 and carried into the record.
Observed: 3.51.10
